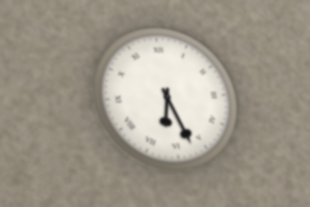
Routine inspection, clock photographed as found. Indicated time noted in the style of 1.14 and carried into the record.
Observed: 6.27
